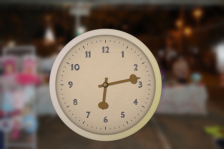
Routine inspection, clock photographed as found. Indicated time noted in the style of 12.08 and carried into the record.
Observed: 6.13
